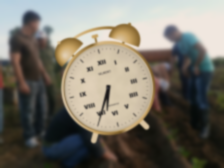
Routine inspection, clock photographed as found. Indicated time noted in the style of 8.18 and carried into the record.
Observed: 6.35
